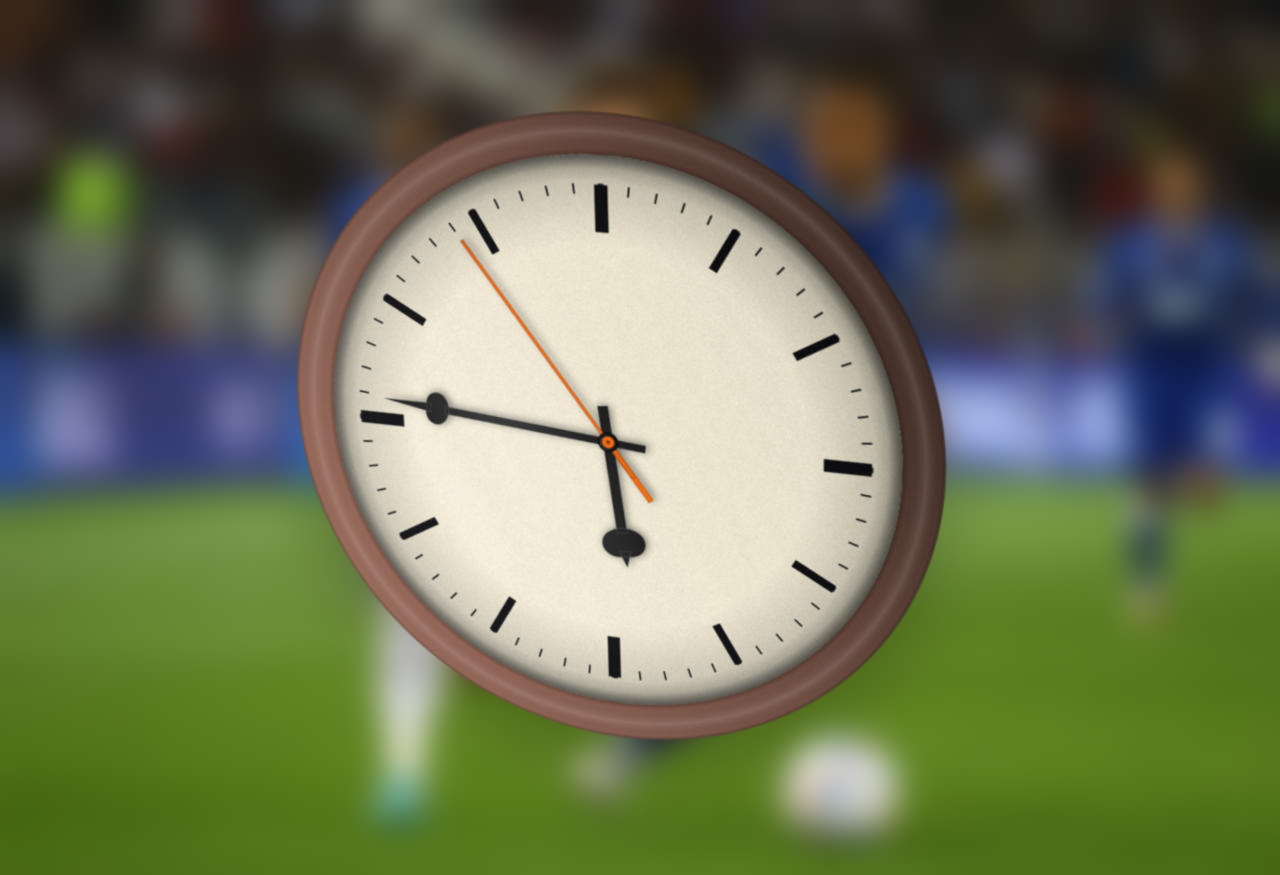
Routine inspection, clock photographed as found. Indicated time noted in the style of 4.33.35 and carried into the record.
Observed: 5.45.54
